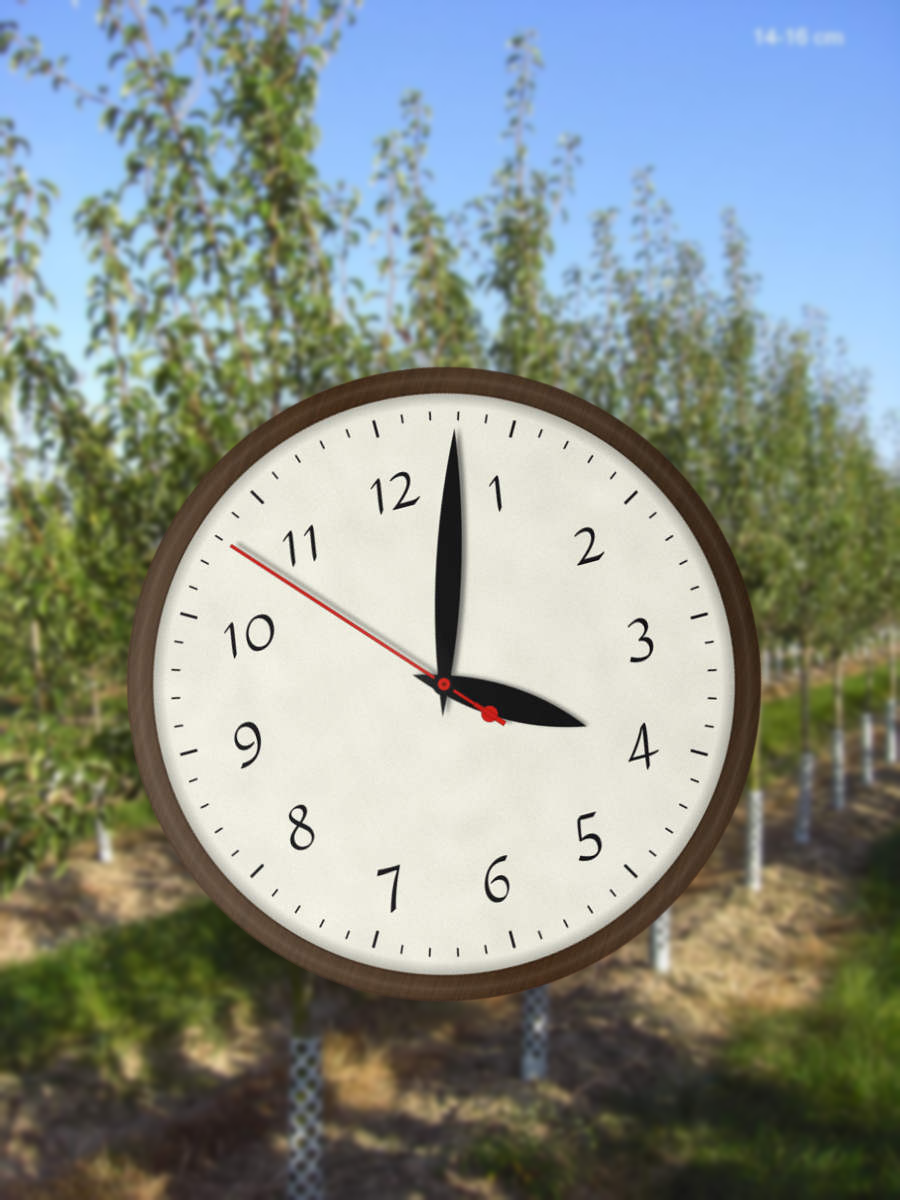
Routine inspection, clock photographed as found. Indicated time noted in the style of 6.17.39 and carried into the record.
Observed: 4.02.53
